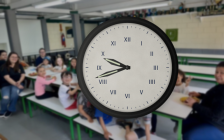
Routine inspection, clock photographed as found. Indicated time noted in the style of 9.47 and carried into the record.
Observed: 9.42
